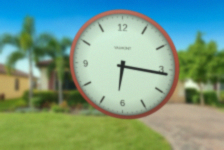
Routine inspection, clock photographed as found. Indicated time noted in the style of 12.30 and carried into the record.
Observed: 6.16
